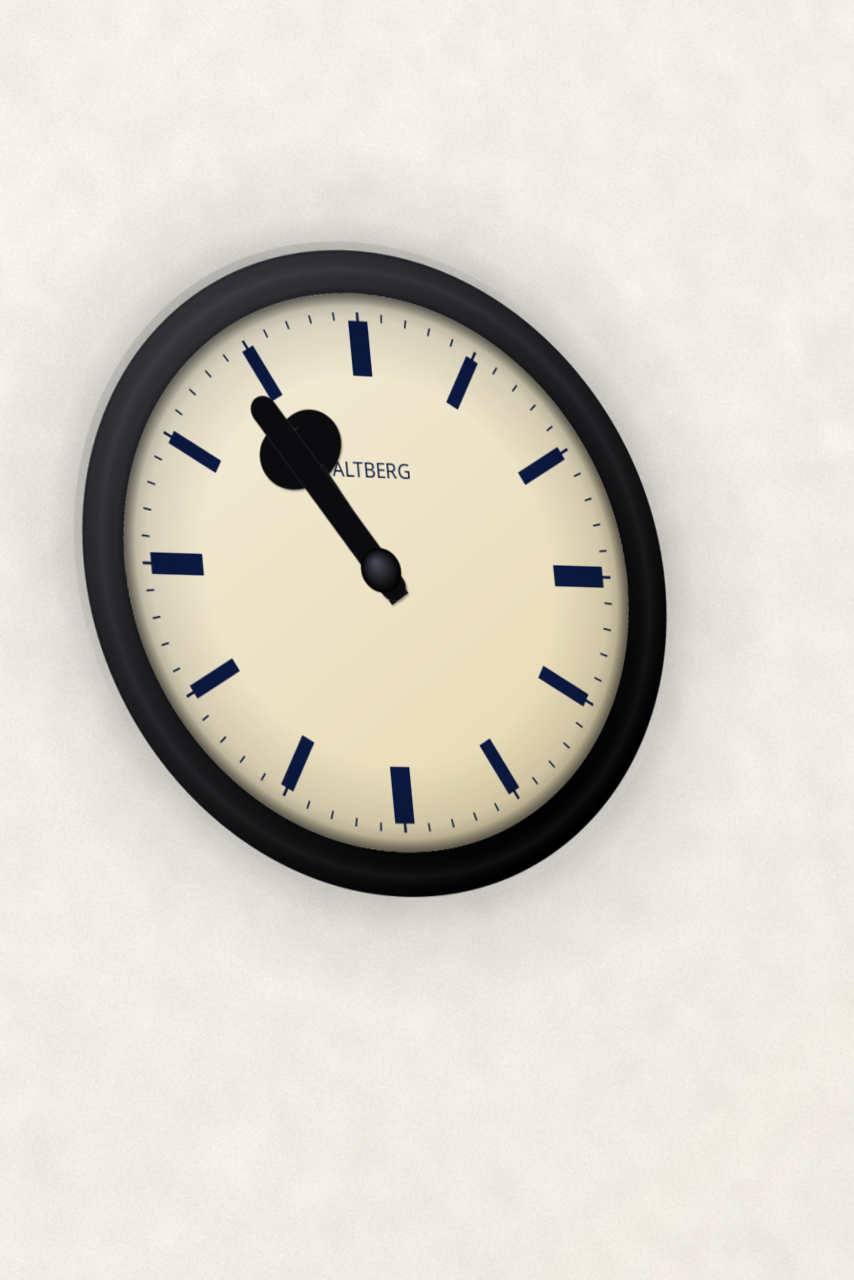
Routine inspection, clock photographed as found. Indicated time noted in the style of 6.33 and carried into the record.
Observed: 10.54
